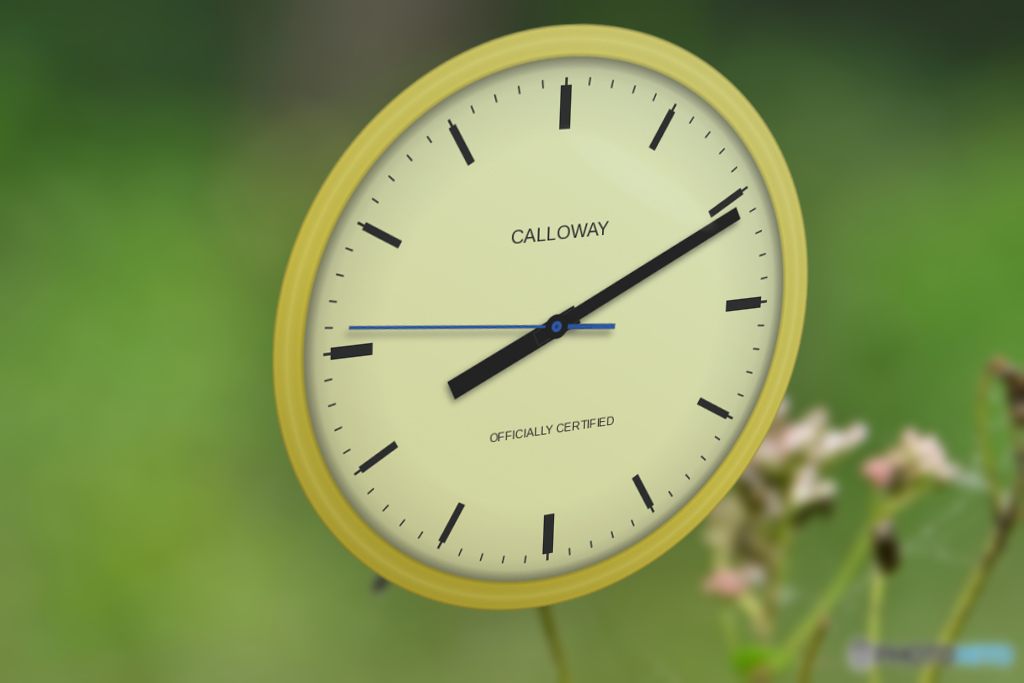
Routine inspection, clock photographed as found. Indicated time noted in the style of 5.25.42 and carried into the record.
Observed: 8.10.46
